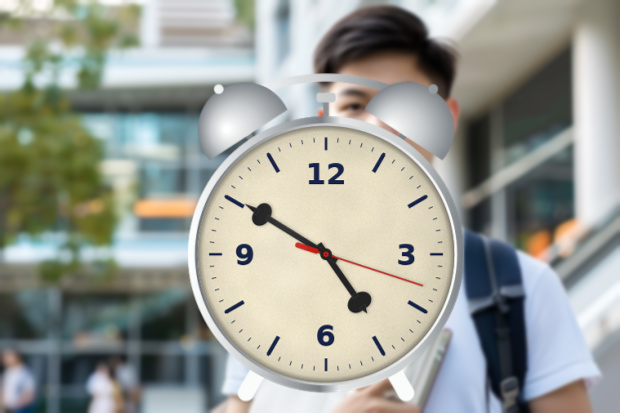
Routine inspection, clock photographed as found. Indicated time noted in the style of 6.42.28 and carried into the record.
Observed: 4.50.18
